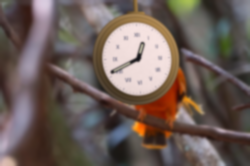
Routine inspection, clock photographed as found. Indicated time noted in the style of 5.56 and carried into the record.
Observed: 12.41
